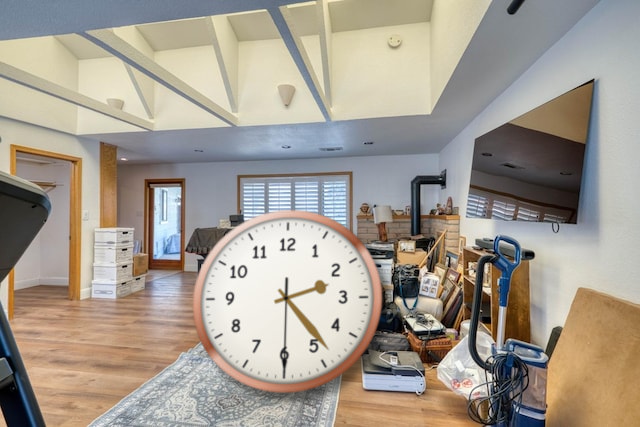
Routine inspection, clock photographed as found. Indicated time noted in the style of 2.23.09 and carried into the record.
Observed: 2.23.30
